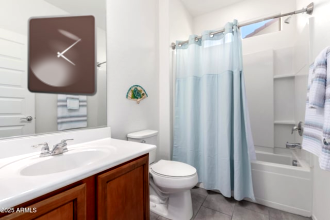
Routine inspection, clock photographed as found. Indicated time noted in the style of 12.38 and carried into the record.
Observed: 4.09
